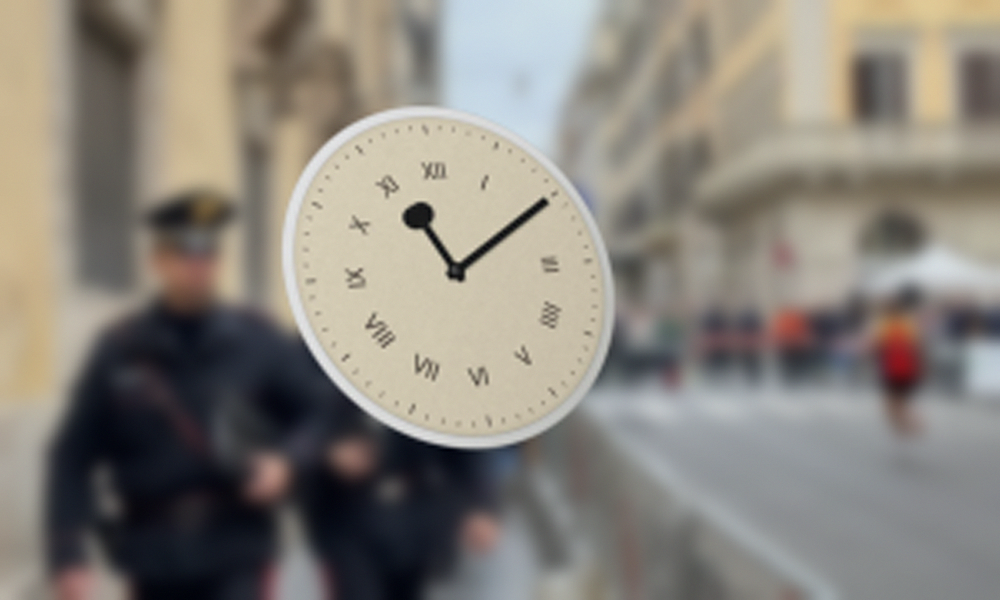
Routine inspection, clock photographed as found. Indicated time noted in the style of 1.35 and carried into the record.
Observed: 11.10
